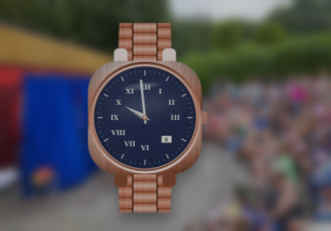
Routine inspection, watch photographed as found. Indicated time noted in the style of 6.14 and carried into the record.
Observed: 9.59
